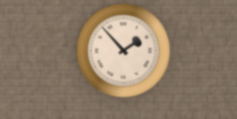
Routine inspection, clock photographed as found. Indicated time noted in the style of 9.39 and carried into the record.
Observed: 1.53
